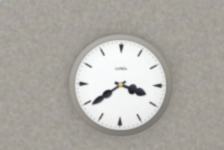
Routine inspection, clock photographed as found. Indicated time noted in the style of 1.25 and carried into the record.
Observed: 3.39
